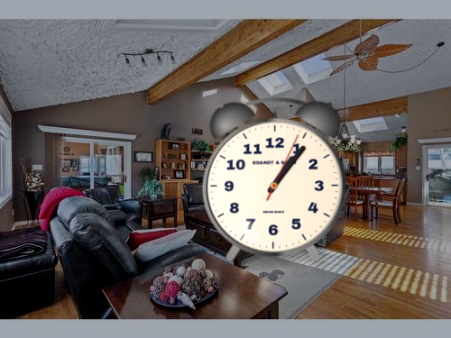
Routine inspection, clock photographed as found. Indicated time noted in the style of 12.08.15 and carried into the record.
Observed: 1.06.04
